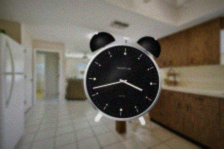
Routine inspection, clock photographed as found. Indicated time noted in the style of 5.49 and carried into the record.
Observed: 3.42
